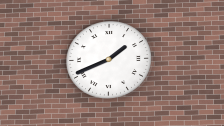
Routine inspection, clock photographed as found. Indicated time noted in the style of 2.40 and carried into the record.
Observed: 1.41
